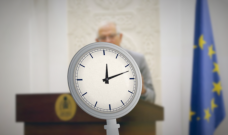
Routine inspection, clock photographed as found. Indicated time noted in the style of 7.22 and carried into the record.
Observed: 12.12
